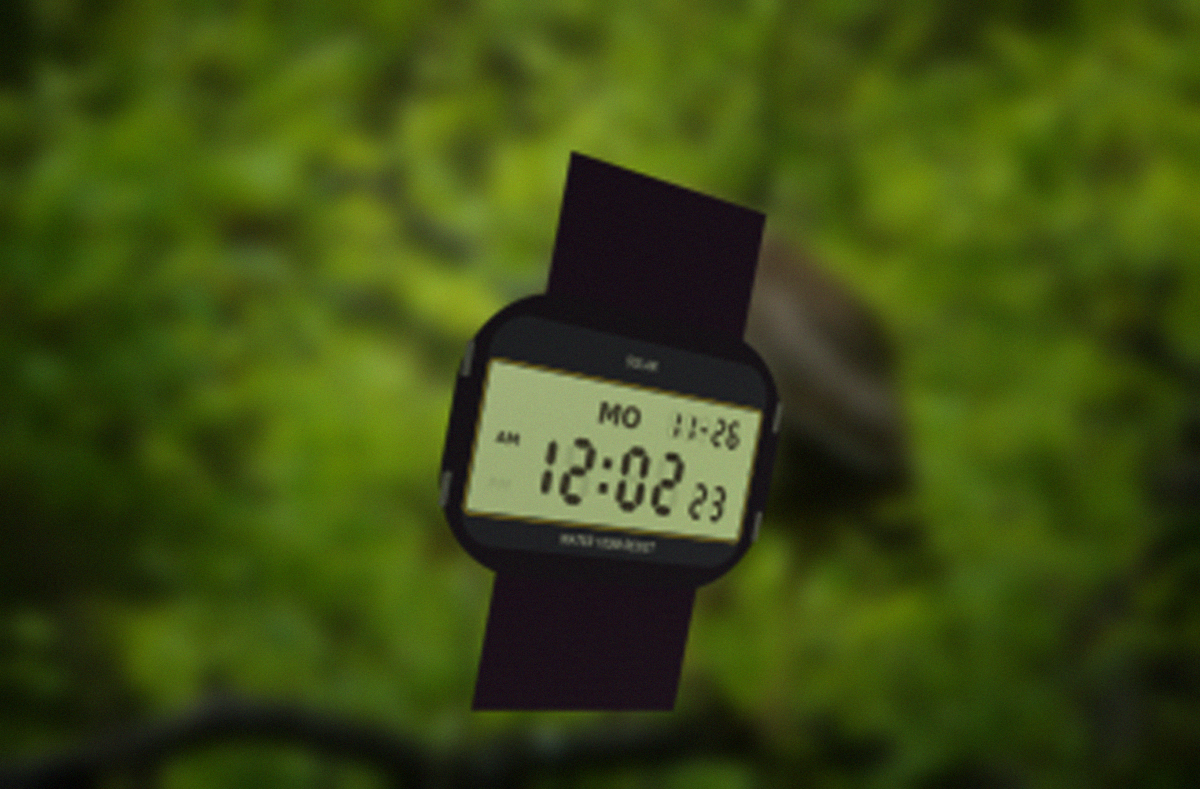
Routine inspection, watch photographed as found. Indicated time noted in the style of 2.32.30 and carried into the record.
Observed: 12.02.23
